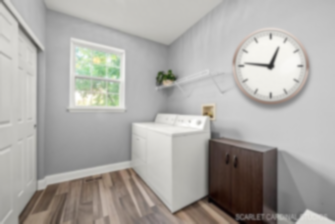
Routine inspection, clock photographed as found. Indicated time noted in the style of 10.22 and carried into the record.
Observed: 12.46
